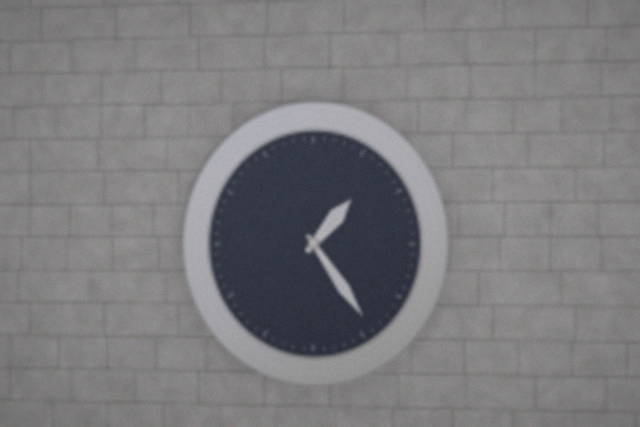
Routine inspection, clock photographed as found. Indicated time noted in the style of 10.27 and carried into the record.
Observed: 1.24
